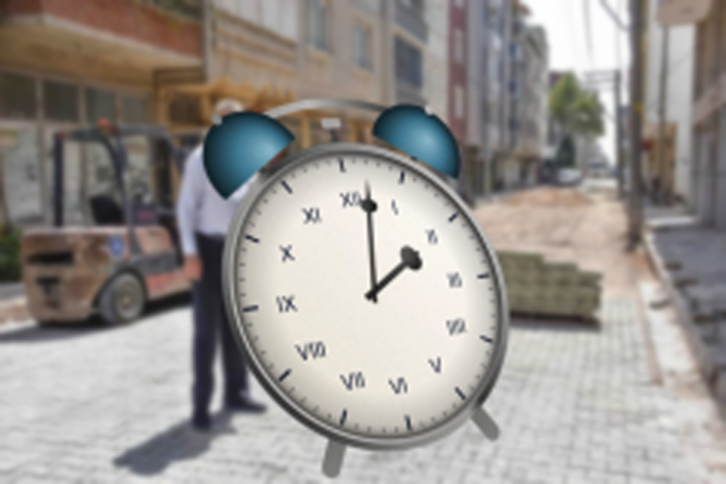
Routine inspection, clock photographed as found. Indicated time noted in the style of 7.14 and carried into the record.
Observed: 2.02
